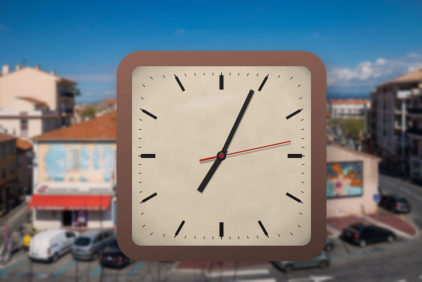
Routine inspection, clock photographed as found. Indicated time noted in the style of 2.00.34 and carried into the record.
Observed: 7.04.13
